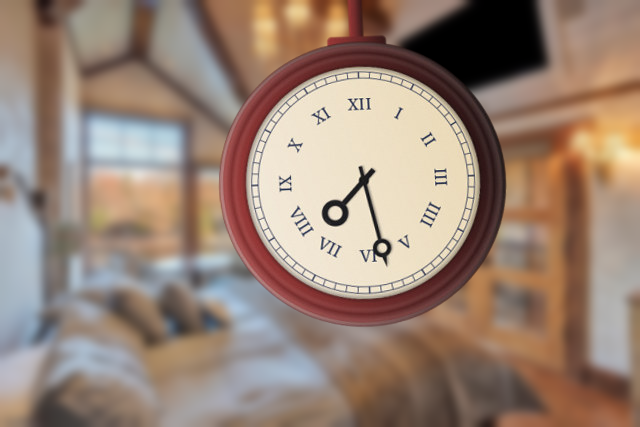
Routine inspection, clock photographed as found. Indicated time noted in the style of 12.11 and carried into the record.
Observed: 7.28
